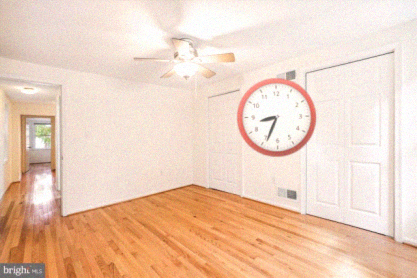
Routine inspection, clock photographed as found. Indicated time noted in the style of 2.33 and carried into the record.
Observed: 8.34
